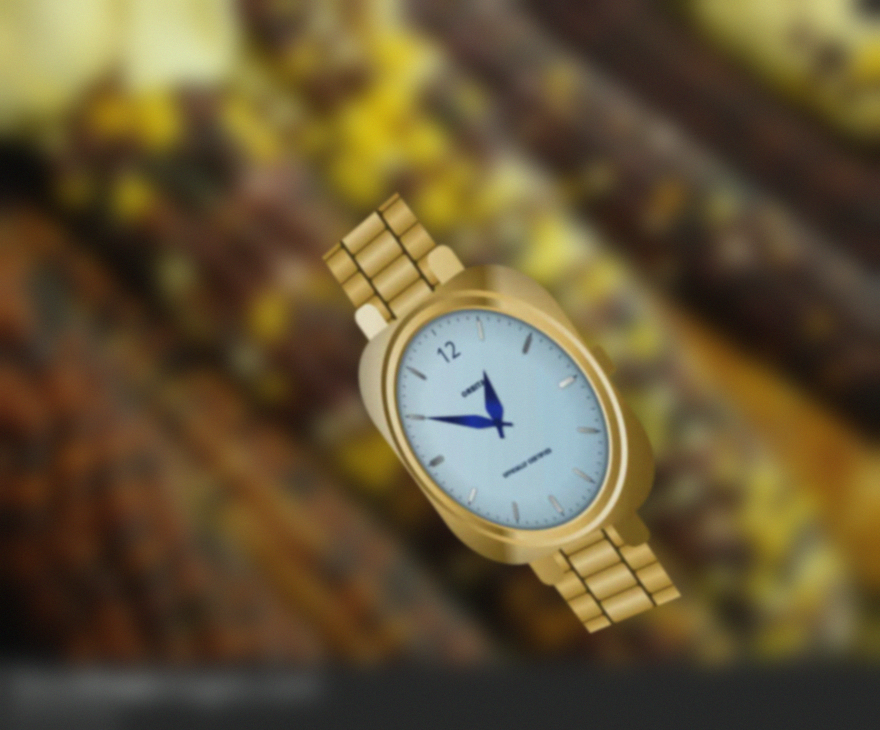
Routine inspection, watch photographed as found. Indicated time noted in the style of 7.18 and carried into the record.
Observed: 12.50
